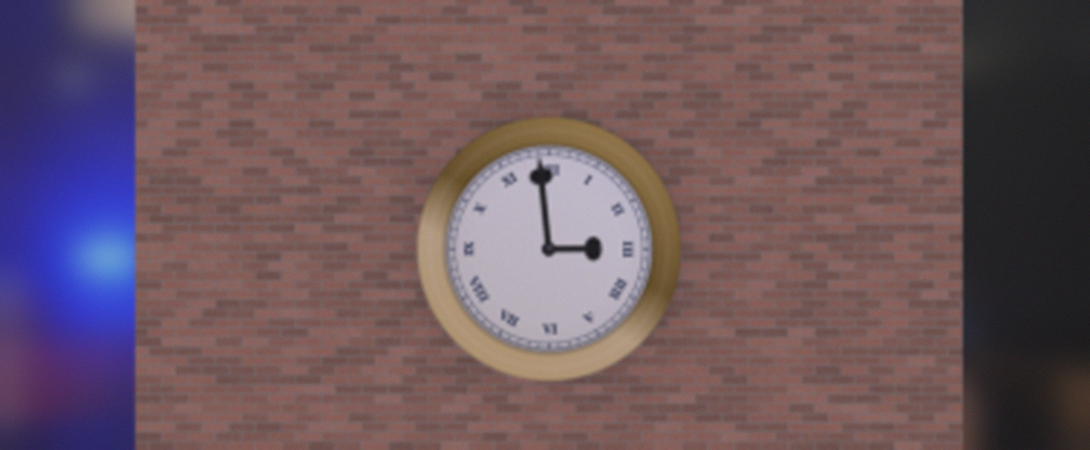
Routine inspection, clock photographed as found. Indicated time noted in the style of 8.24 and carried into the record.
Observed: 2.59
